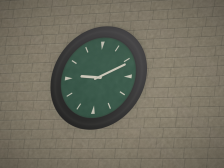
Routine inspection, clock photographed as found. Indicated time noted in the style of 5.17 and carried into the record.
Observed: 9.11
